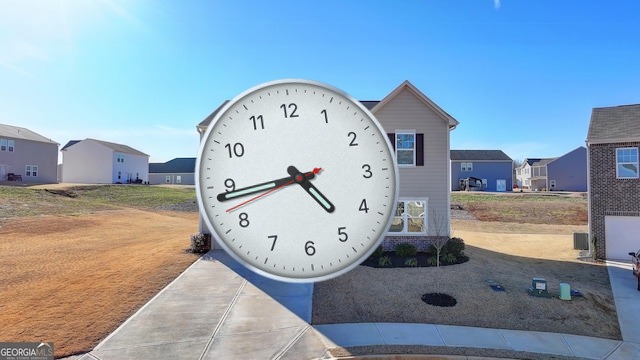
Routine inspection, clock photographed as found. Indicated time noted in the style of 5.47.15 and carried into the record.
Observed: 4.43.42
